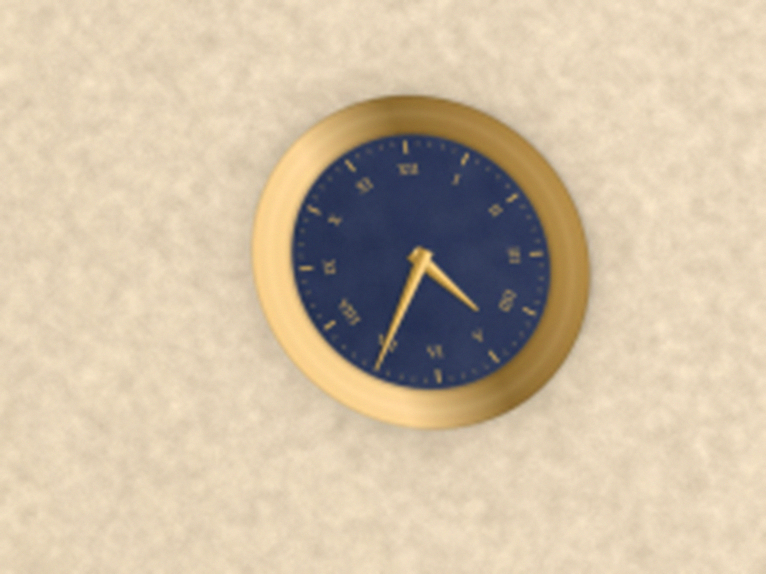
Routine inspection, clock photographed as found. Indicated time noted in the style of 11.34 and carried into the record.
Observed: 4.35
